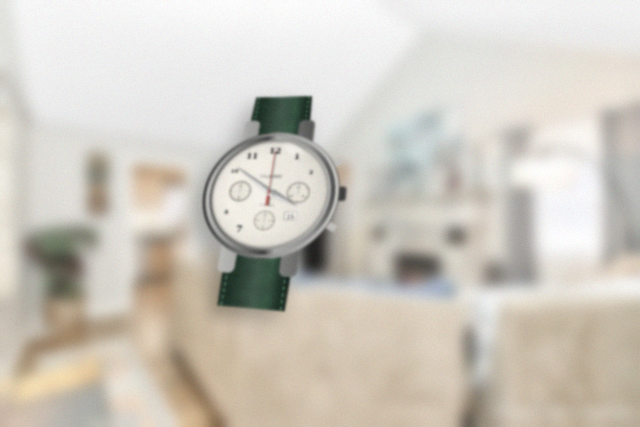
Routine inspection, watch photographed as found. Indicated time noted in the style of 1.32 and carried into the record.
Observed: 3.51
